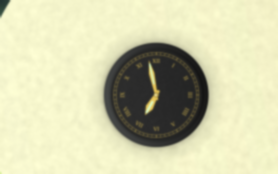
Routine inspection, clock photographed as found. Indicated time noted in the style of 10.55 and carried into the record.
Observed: 6.58
